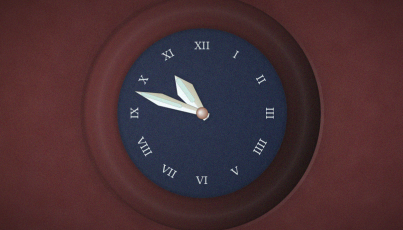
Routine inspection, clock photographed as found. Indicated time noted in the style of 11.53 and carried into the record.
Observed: 10.48
